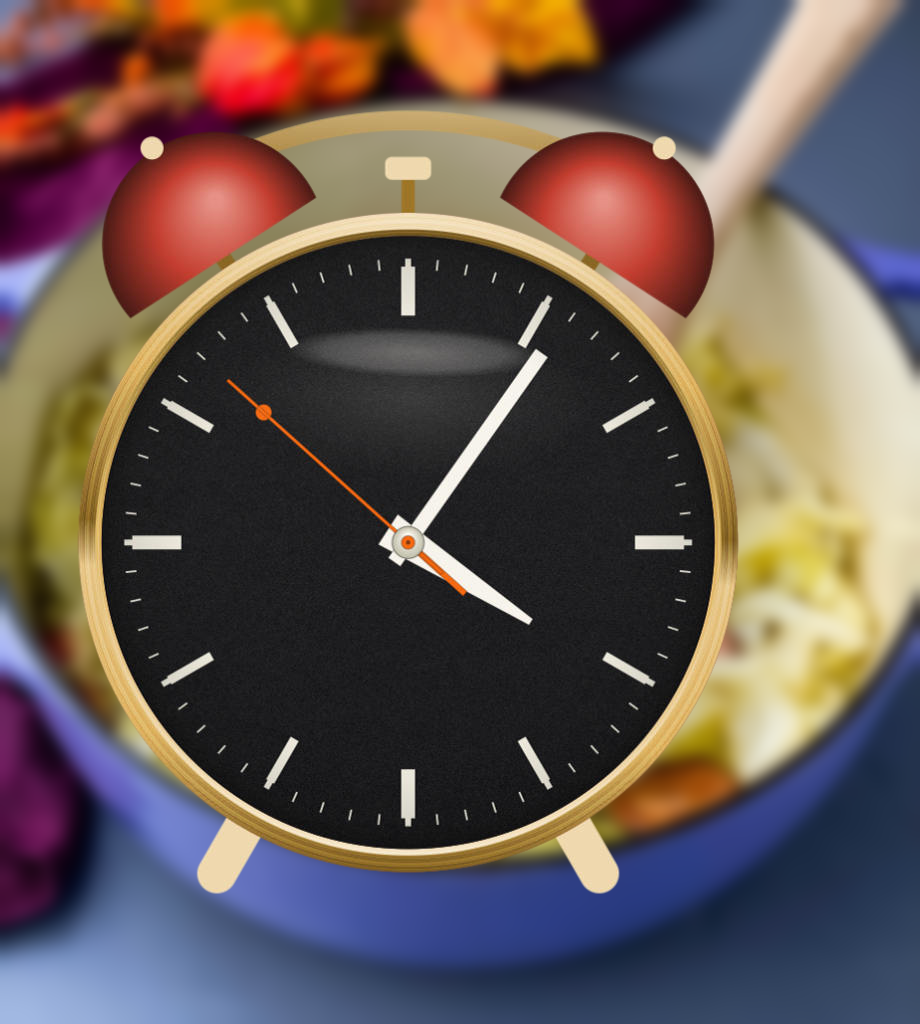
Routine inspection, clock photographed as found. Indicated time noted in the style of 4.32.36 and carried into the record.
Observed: 4.05.52
